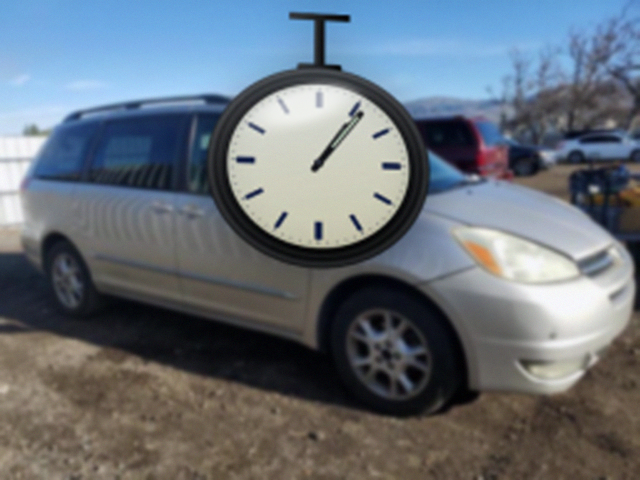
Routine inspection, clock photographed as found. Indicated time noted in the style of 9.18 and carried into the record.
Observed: 1.06
